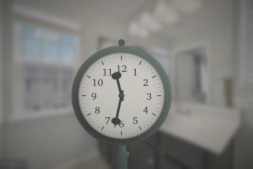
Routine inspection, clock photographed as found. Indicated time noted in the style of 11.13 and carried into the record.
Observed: 11.32
